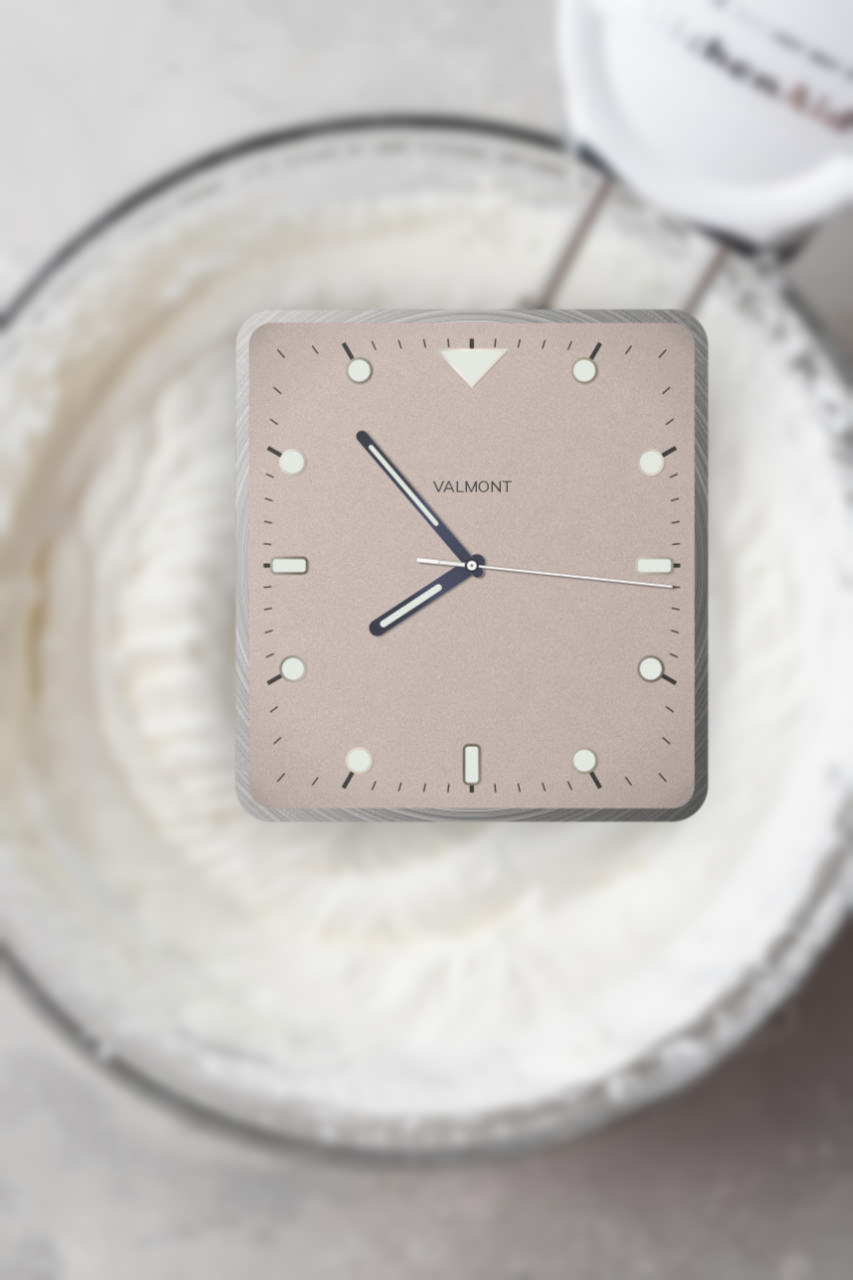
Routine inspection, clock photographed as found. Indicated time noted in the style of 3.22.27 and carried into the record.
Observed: 7.53.16
